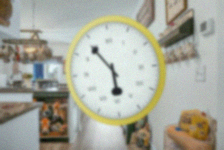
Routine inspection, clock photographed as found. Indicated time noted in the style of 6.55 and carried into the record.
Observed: 5.54
